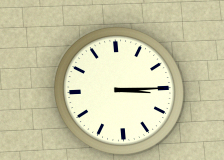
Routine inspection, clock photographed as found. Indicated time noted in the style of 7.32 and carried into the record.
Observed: 3.15
